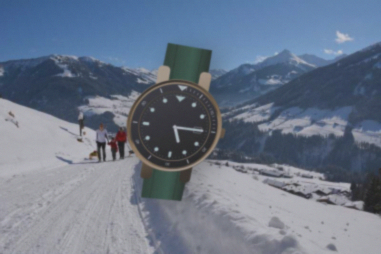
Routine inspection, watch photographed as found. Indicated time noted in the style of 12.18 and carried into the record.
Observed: 5.15
